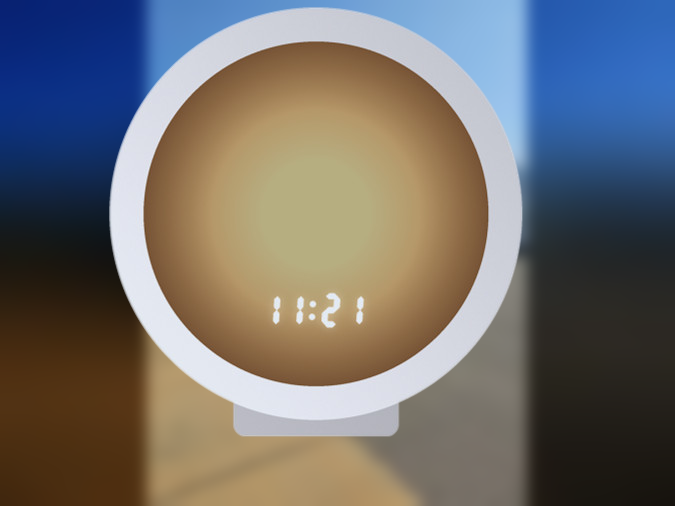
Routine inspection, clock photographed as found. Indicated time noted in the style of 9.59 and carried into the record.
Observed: 11.21
